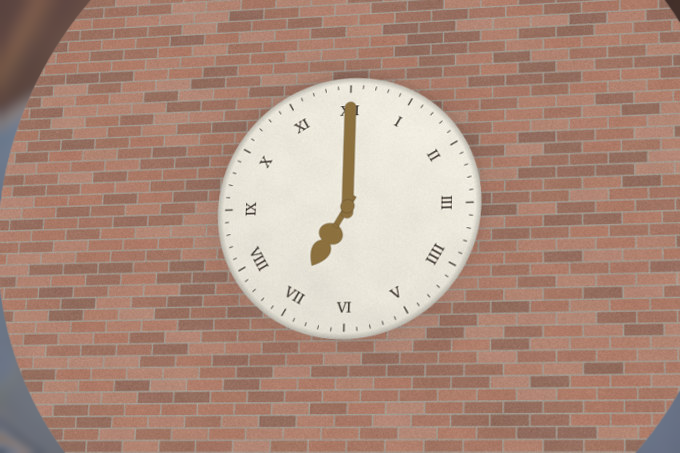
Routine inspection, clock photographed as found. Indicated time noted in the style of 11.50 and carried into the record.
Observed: 7.00
